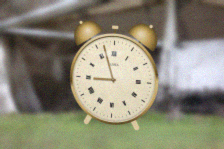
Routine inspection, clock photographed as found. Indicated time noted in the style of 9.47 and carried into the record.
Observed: 8.57
